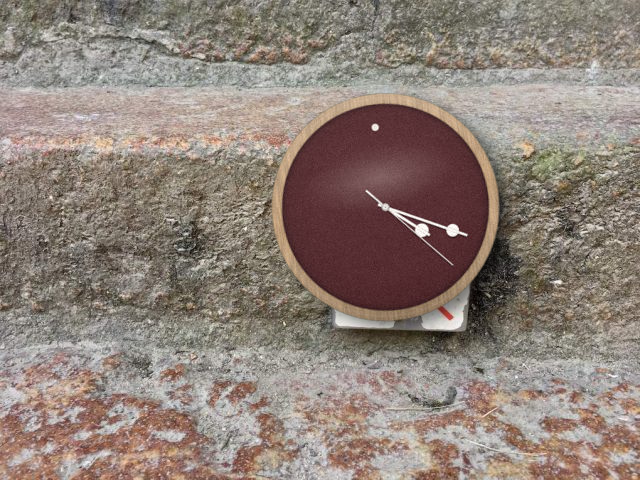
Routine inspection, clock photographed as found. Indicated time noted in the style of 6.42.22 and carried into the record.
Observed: 4.19.23
